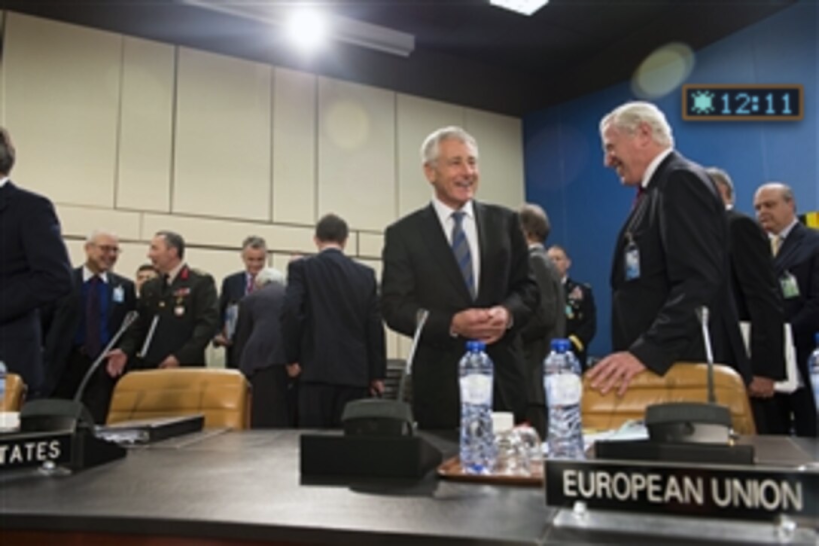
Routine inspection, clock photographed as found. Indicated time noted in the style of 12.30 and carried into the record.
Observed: 12.11
